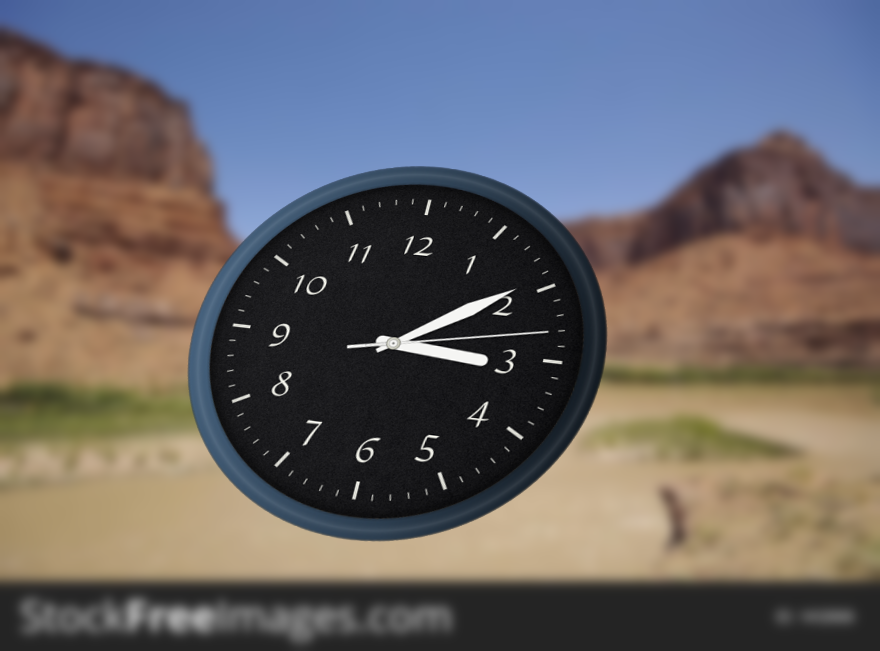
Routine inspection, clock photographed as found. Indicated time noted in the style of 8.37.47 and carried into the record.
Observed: 3.09.13
